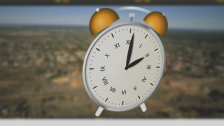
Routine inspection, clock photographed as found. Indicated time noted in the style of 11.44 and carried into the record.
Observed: 2.01
